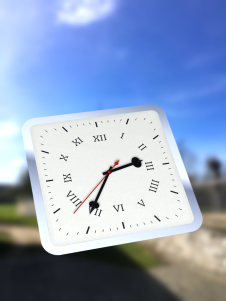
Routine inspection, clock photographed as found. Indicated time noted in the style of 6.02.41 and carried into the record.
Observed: 2.35.38
